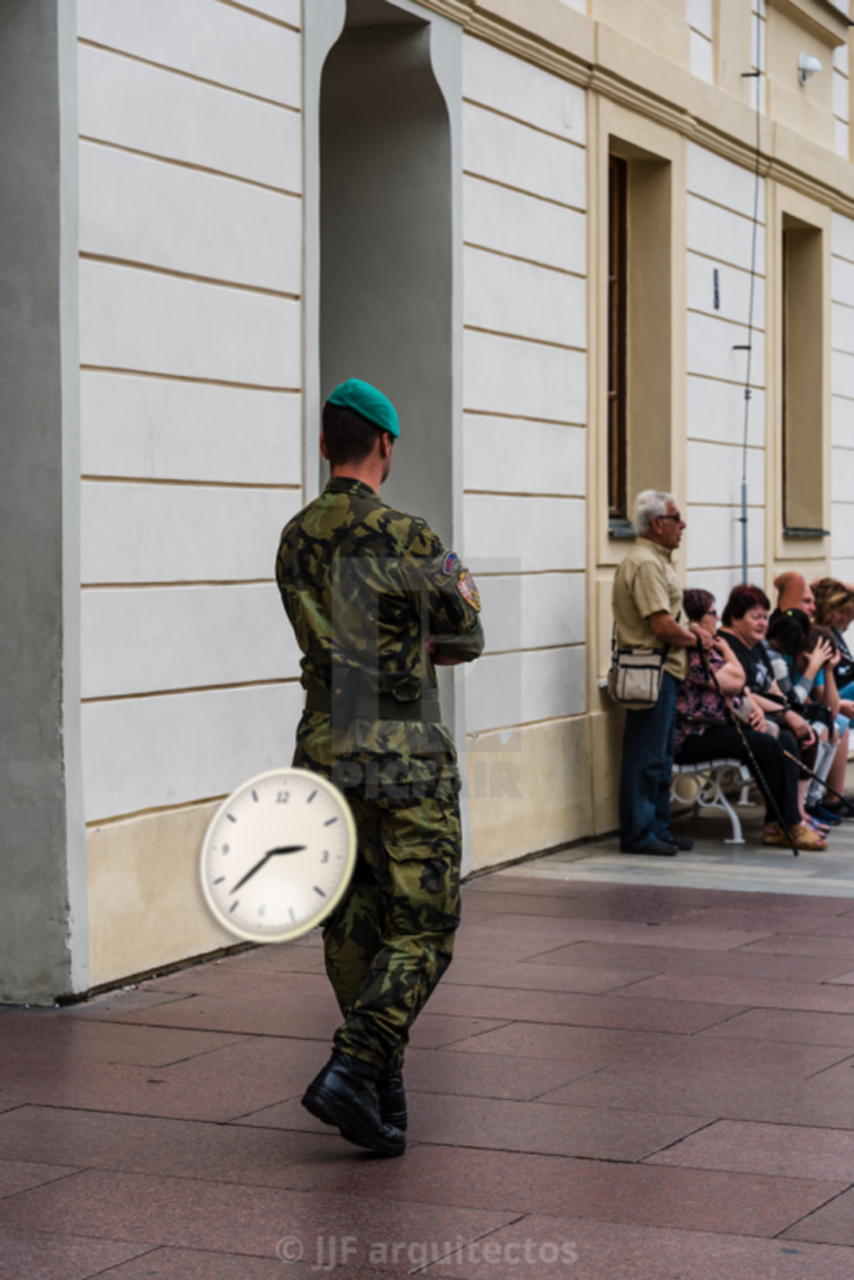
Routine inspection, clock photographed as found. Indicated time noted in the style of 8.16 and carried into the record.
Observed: 2.37
